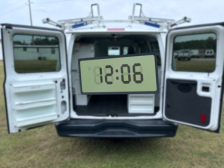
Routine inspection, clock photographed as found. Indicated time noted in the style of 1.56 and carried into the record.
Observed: 12.06
